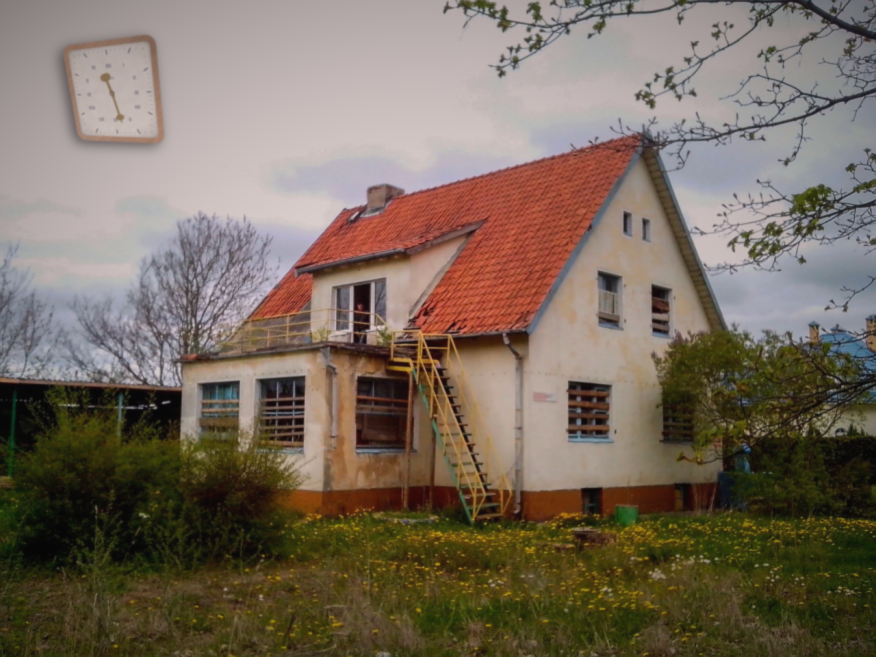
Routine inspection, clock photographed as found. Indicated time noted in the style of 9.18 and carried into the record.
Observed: 11.28
